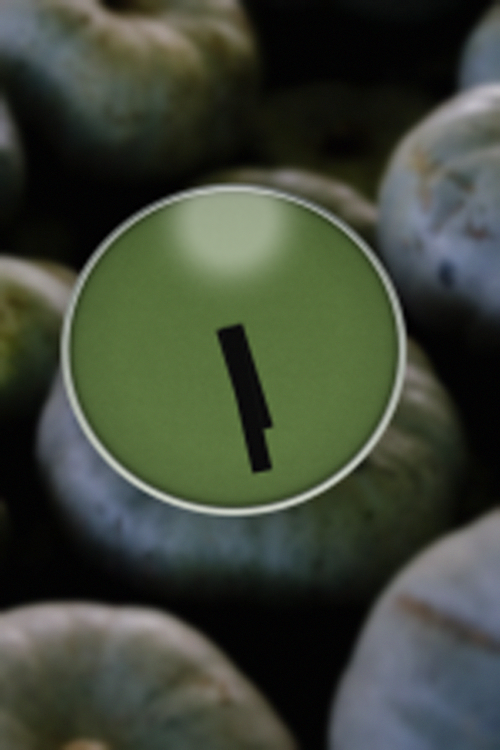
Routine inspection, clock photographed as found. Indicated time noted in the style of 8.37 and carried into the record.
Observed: 5.28
